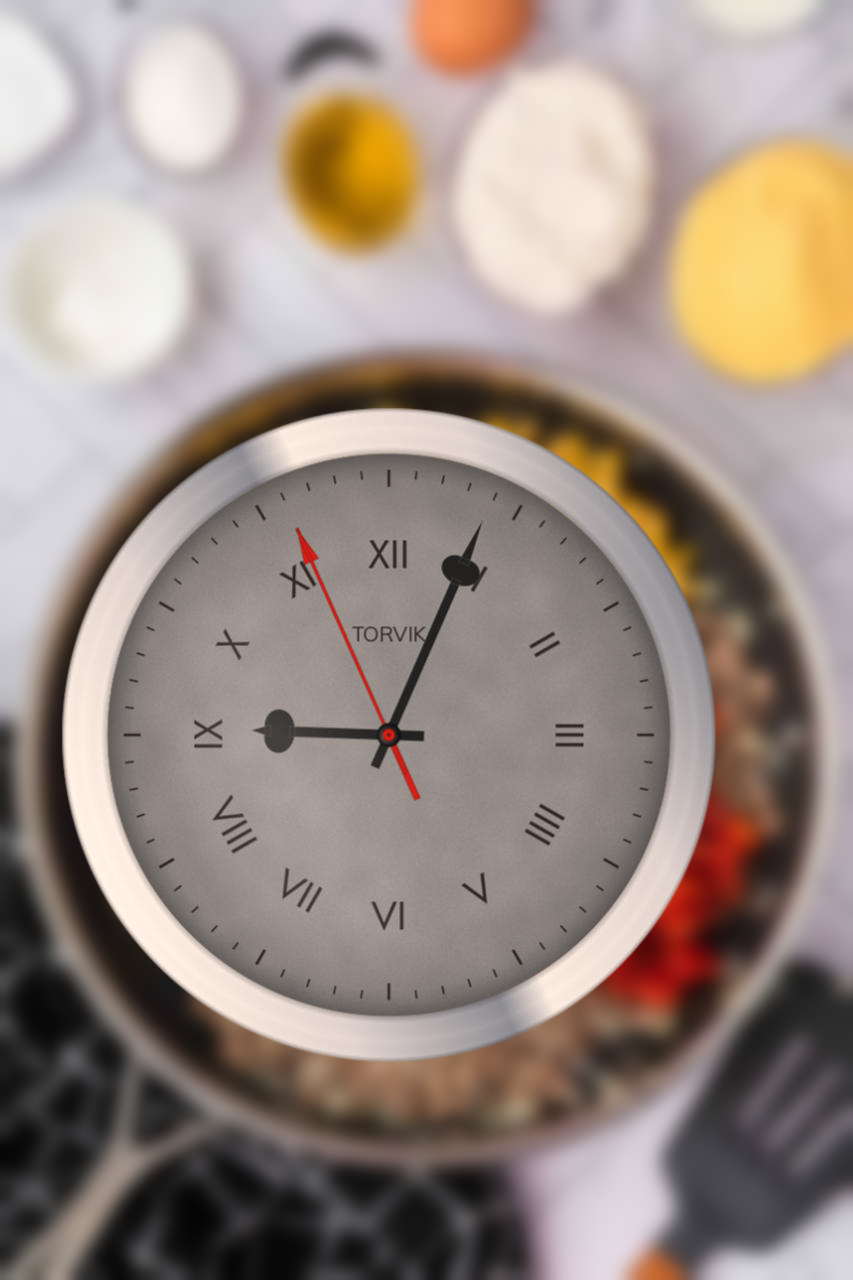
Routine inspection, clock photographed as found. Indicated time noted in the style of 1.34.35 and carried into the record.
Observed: 9.03.56
